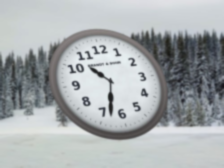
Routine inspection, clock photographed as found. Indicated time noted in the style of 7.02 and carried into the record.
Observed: 10.33
